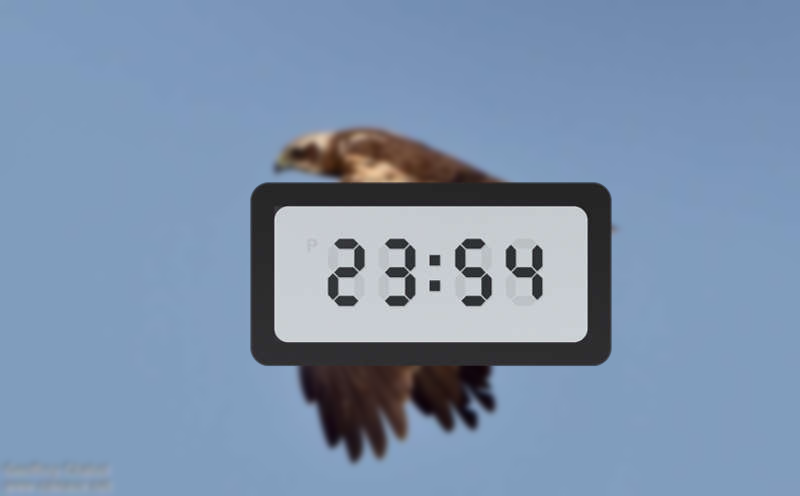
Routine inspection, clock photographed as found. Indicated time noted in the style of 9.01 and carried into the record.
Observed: 23.54
